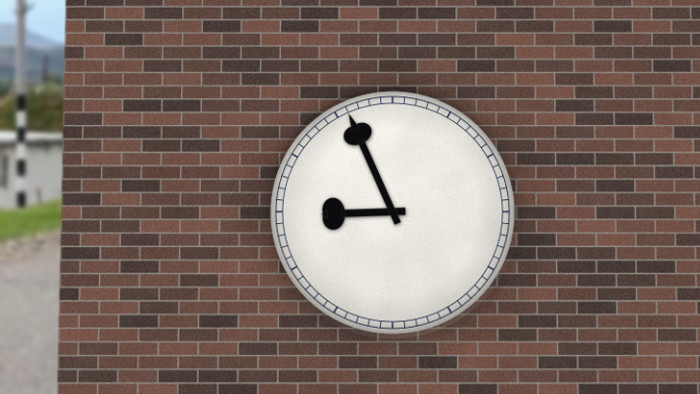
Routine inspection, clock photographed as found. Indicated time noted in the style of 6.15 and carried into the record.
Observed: 8.56
